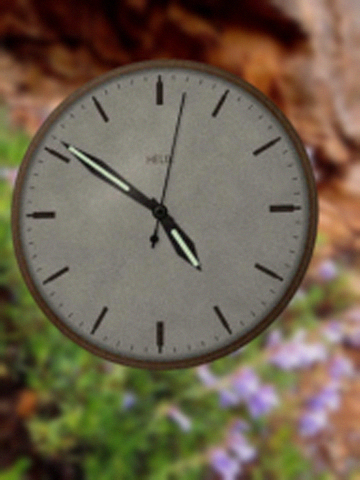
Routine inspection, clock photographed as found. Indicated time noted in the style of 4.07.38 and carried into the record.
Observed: 4.51.02
